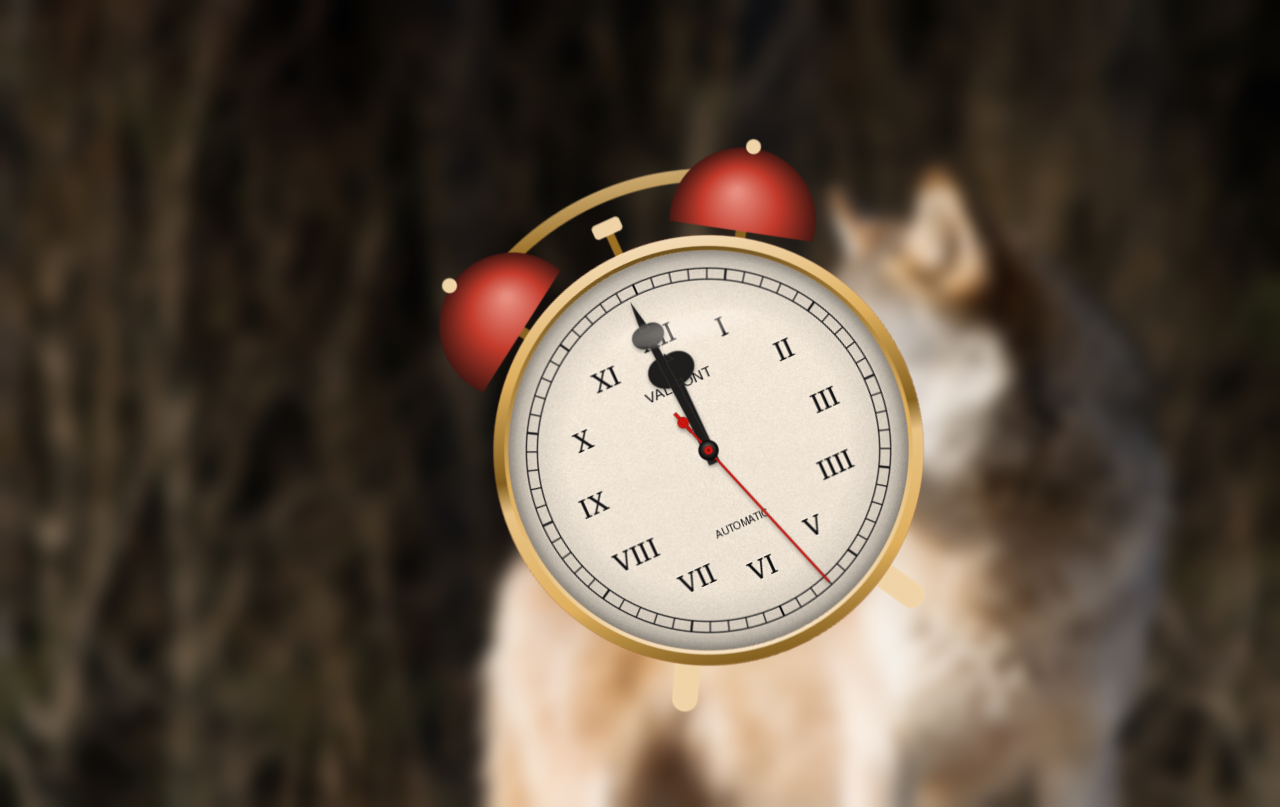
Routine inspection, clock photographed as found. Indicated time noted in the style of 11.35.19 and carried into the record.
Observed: 11.59.27
